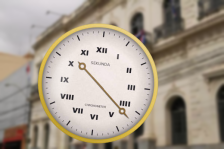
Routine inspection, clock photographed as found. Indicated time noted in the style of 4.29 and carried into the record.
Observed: 10.22
